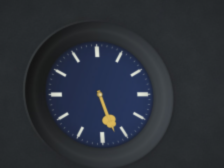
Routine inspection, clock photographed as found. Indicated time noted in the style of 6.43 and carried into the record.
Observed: 5.27
